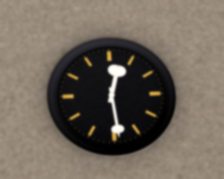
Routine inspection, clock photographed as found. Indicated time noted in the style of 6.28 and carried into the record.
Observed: 12.29
